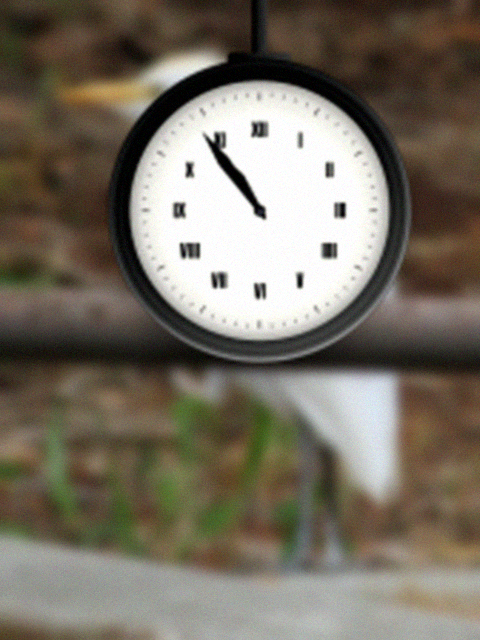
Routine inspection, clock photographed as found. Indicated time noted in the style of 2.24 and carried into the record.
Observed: 10.54
